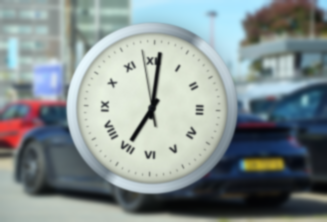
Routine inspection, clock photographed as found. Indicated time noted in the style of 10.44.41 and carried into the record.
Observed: 7.00.58
